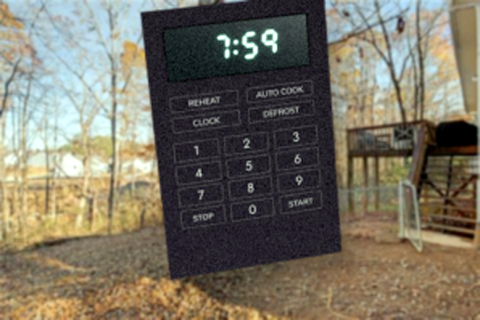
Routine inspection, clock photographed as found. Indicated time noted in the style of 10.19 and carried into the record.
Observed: 7.59
